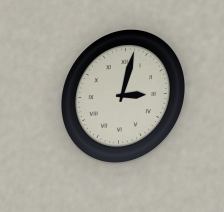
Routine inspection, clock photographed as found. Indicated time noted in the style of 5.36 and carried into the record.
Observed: 3.02
